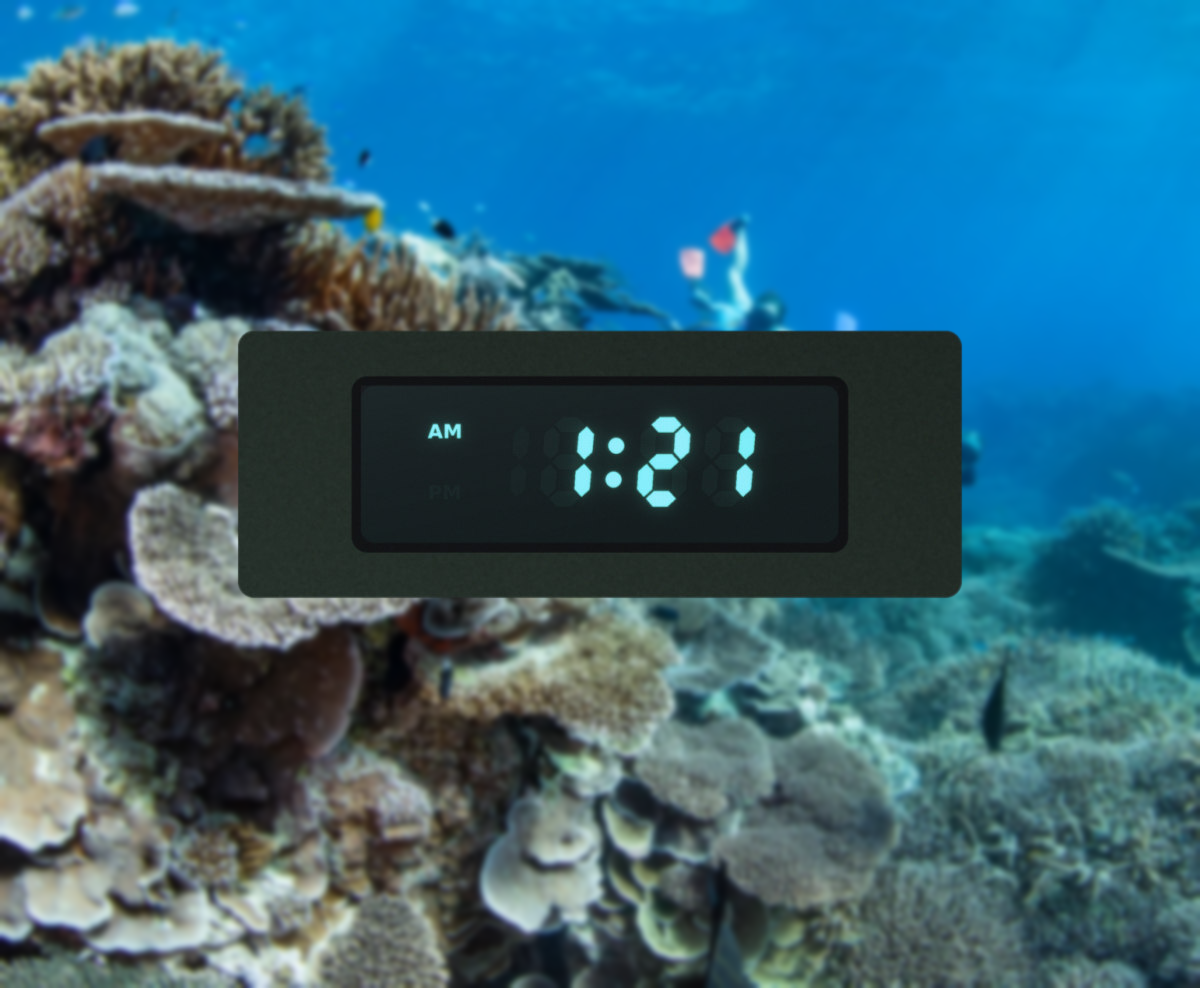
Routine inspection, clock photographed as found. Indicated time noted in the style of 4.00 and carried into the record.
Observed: 1.21
